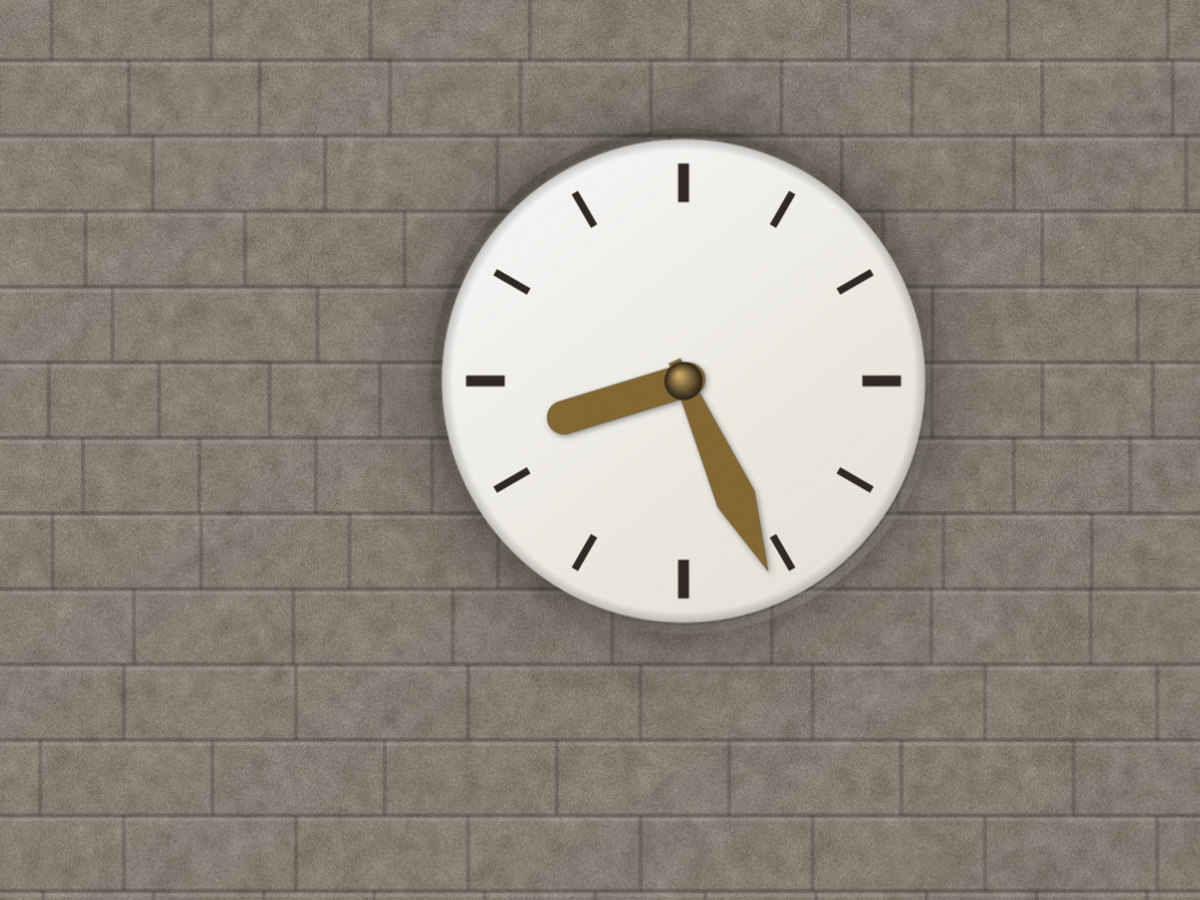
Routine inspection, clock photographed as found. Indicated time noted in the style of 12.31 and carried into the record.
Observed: 8.26
